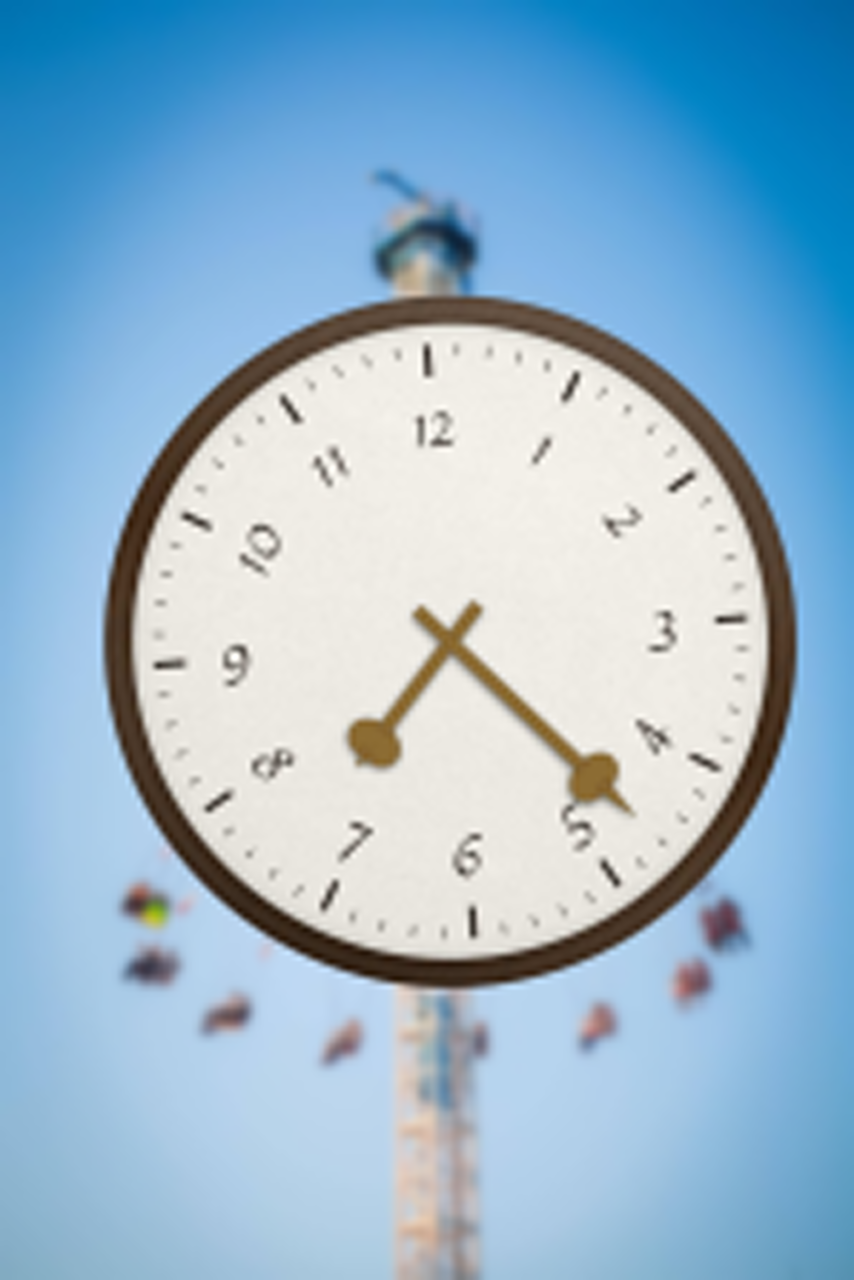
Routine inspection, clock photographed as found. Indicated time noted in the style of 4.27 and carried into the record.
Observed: 7.23
